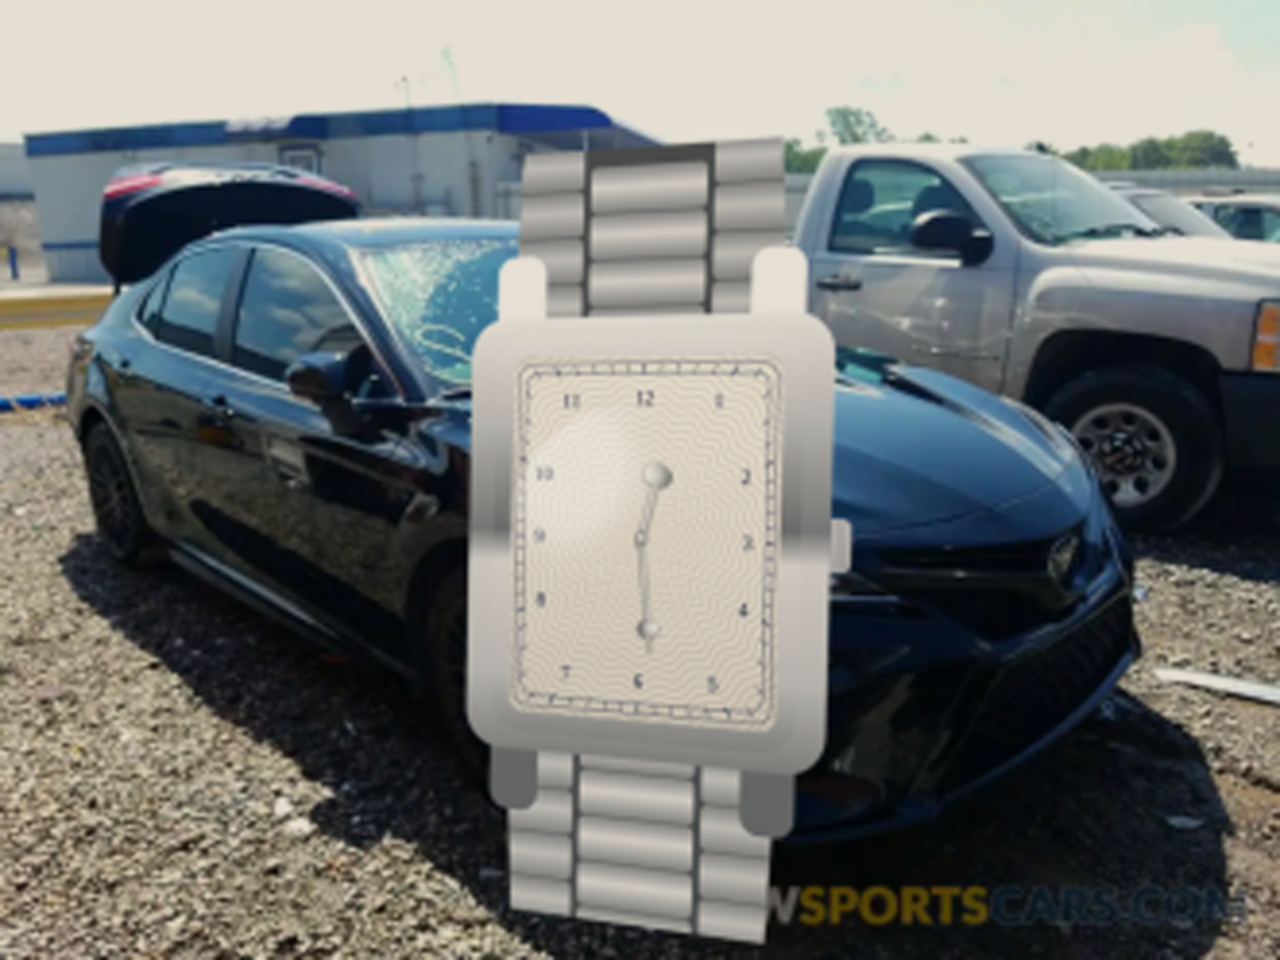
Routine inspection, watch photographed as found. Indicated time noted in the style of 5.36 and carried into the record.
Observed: 12.29
